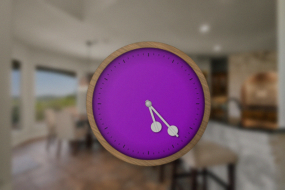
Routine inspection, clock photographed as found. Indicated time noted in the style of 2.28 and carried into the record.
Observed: 5.23
